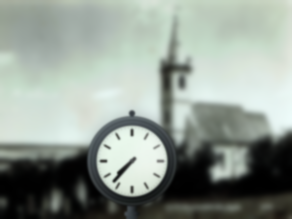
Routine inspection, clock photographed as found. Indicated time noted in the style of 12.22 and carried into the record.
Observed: 7.37
